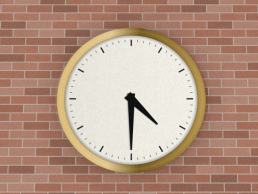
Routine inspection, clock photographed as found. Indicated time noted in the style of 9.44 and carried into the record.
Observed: 4.30
